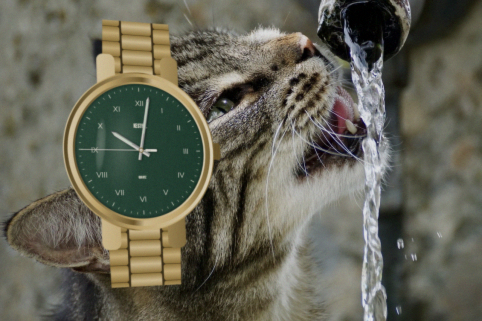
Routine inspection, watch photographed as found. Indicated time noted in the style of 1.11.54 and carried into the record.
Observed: 10.01.45
